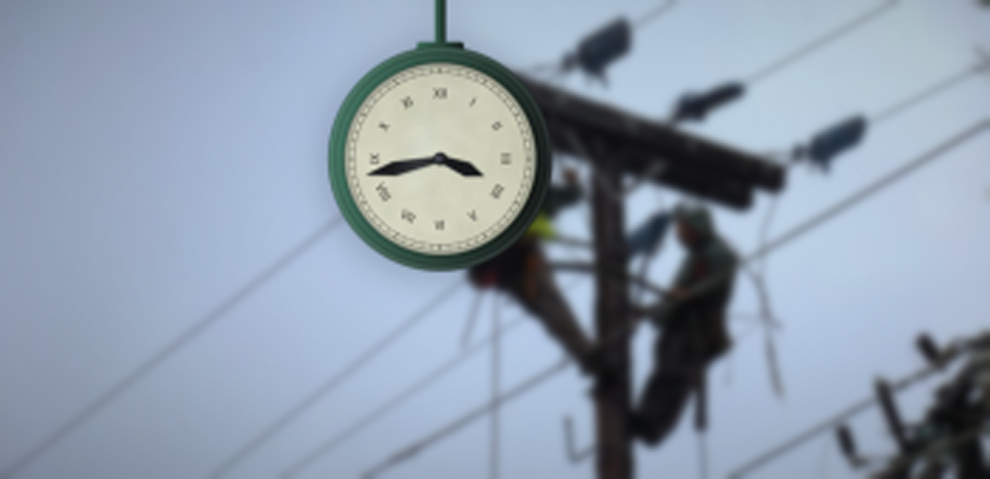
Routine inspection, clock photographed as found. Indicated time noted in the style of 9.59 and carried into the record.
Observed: 3.43
